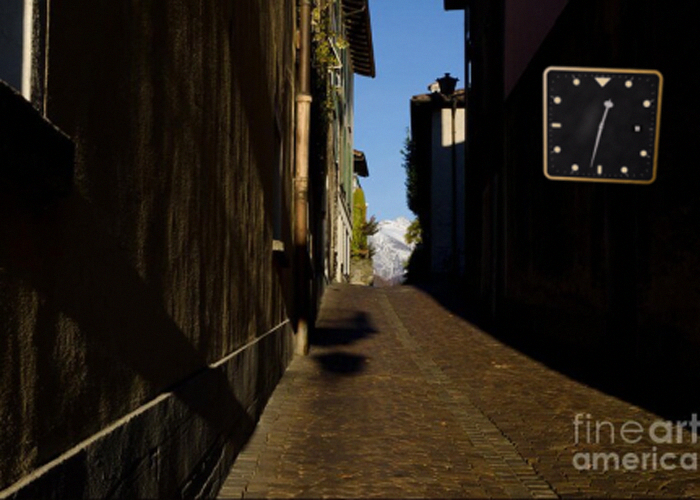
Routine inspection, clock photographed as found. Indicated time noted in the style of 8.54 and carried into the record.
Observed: 12.32
